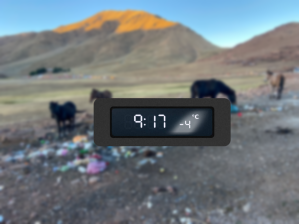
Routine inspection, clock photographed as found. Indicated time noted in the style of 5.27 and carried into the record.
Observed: 9.17
